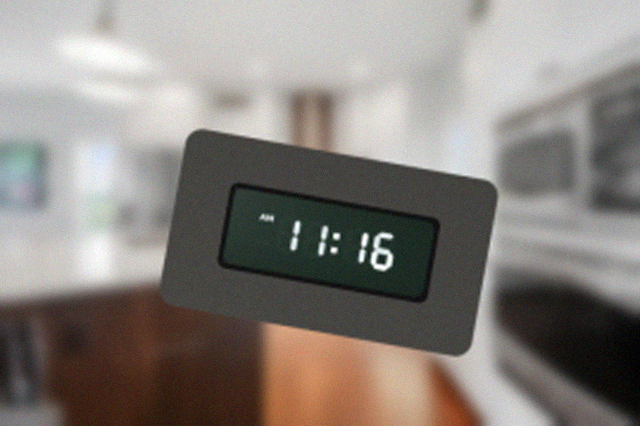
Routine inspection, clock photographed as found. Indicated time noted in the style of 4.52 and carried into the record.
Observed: 11.16
